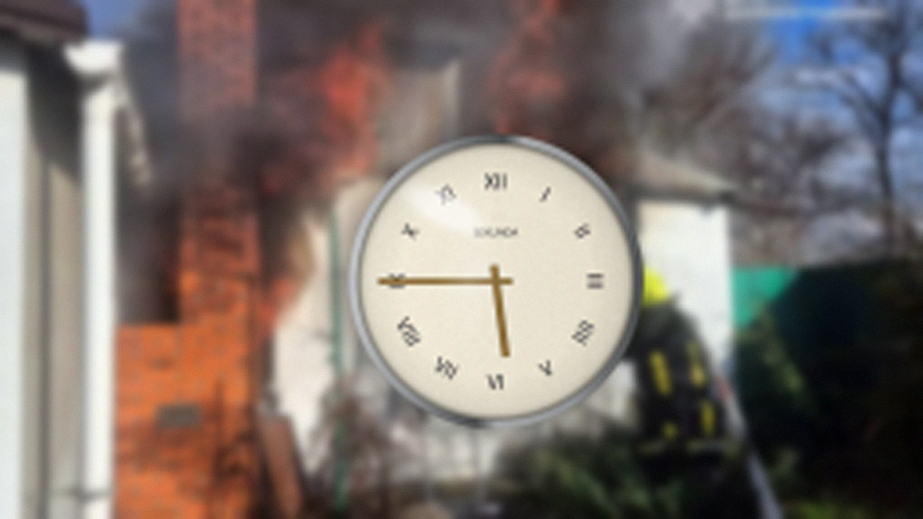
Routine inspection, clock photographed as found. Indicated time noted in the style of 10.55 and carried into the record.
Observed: 5.45
